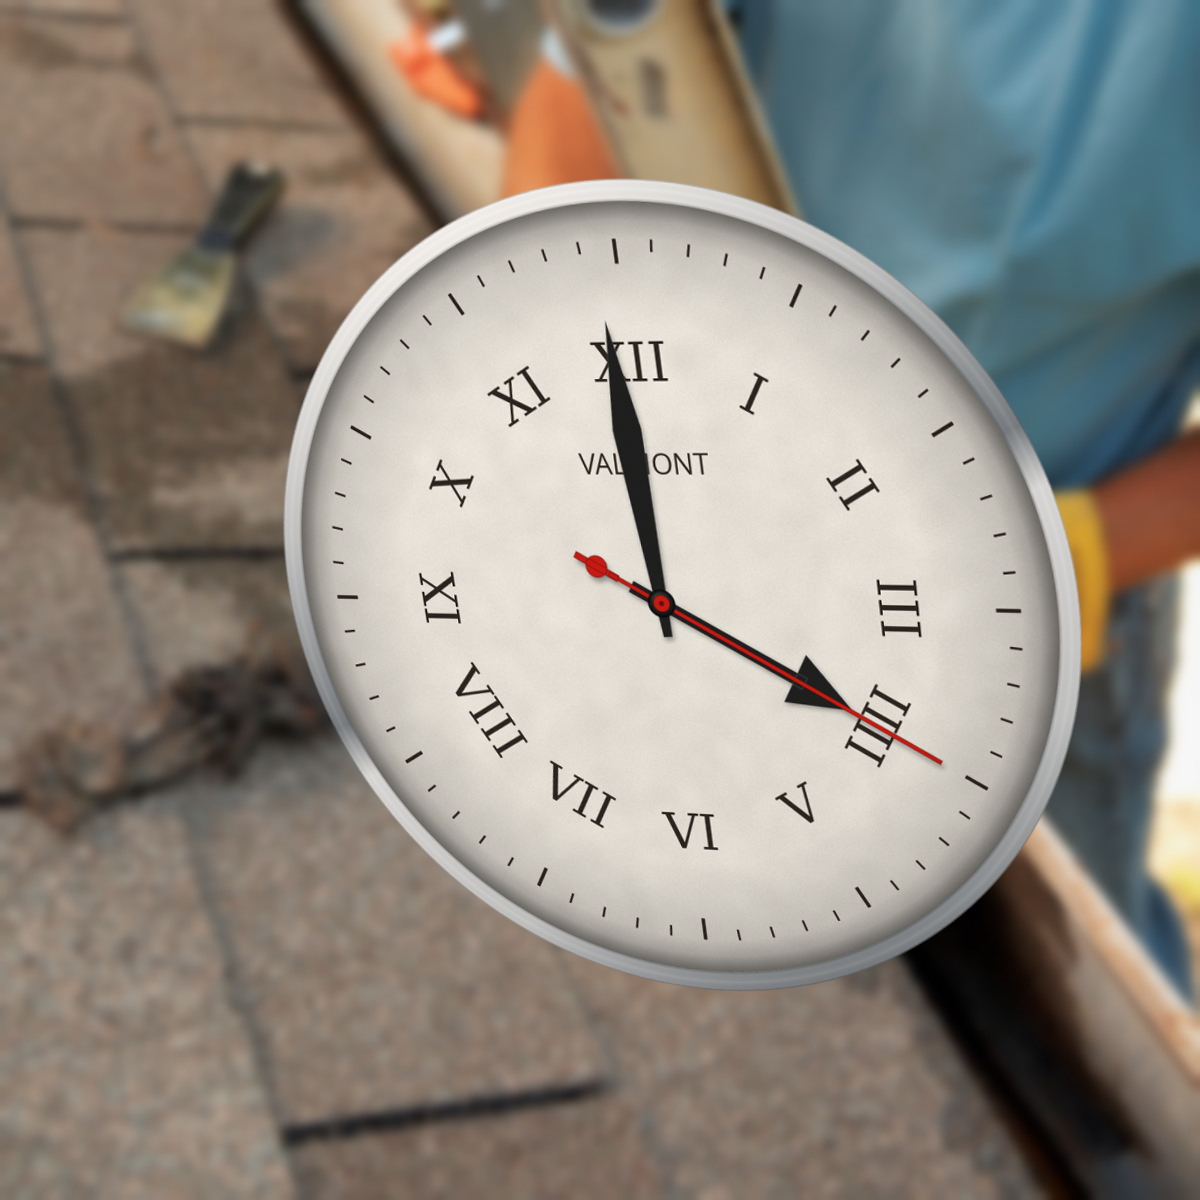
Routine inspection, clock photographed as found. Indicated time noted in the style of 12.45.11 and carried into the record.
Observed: 3.59.20
